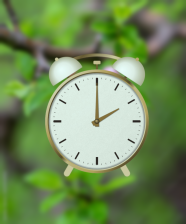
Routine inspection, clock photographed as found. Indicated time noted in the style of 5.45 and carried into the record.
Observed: 2.00
